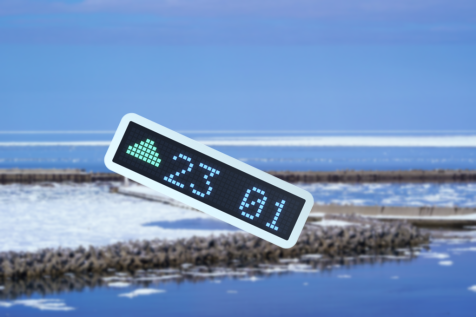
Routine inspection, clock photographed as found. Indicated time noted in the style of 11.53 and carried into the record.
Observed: 23.01
